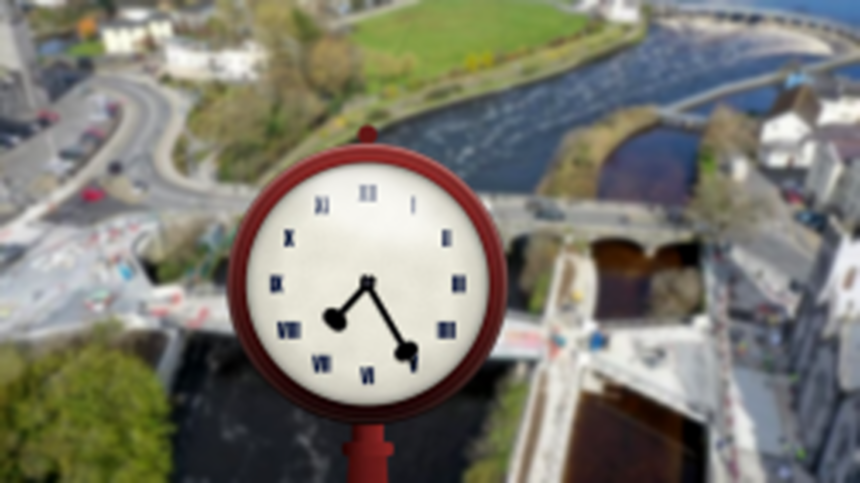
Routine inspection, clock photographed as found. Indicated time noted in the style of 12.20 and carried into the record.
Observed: 7.25
